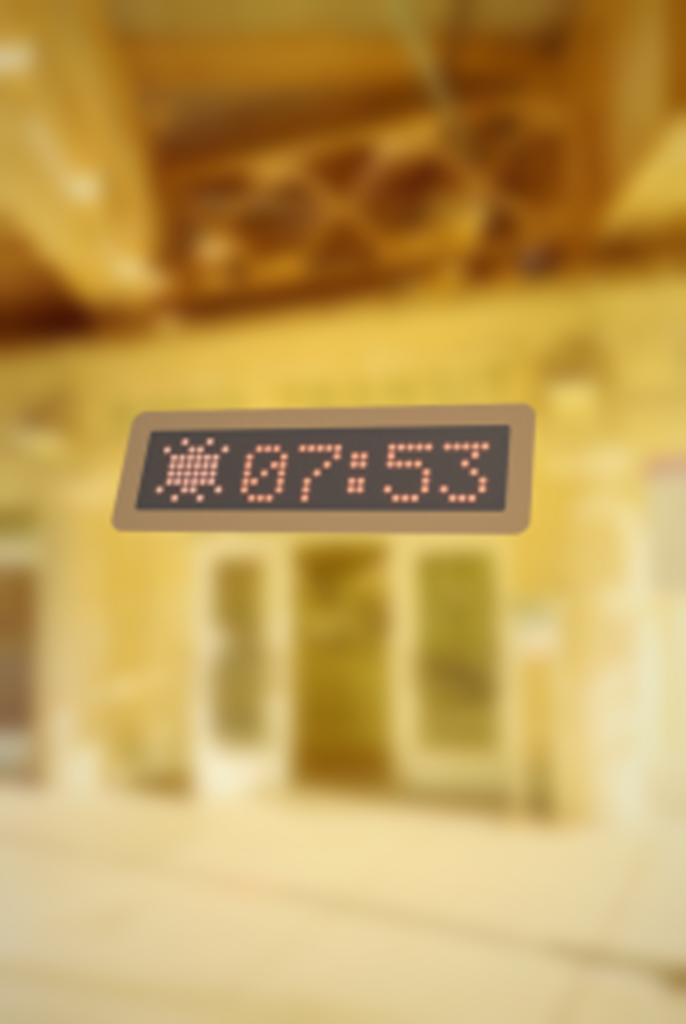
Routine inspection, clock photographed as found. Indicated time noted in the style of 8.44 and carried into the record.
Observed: 7.53
